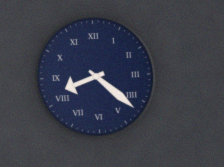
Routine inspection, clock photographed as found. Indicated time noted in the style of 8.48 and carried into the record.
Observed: 8.22
